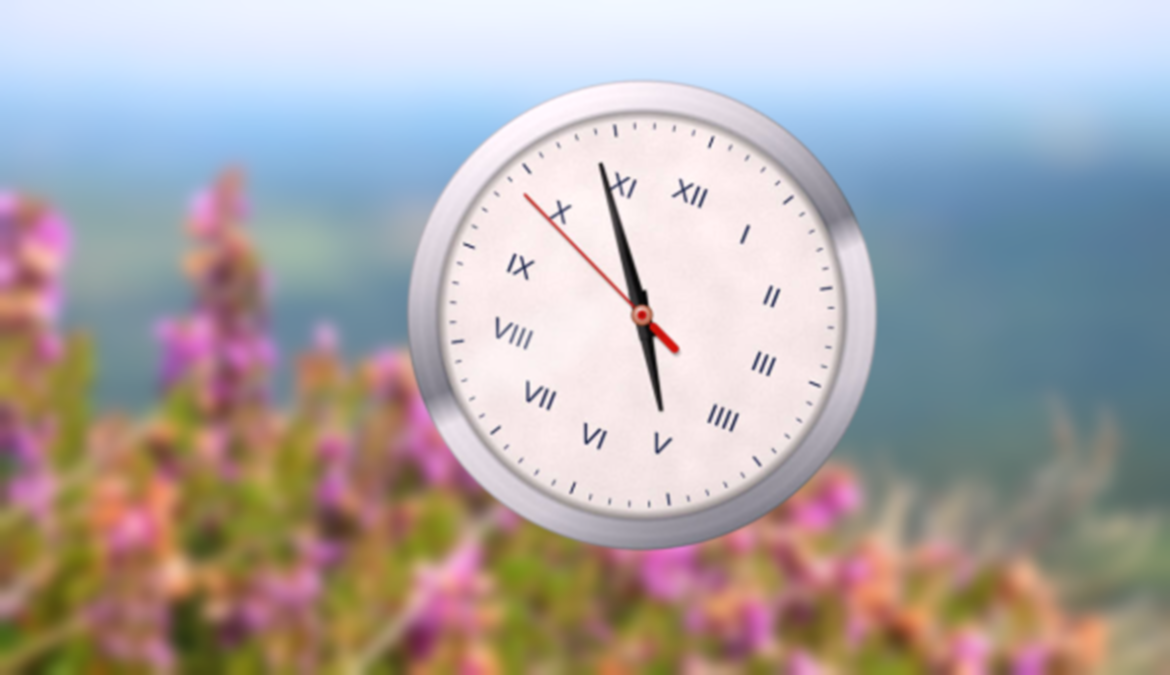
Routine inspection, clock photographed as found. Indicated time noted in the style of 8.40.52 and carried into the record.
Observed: 4.53.49
